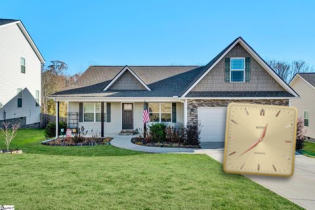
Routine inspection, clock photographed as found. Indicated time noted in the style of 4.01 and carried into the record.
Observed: 12.38
